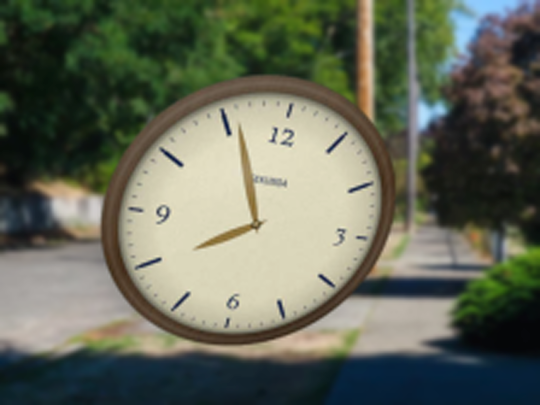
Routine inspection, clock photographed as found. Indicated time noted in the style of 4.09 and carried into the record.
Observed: 7.56
